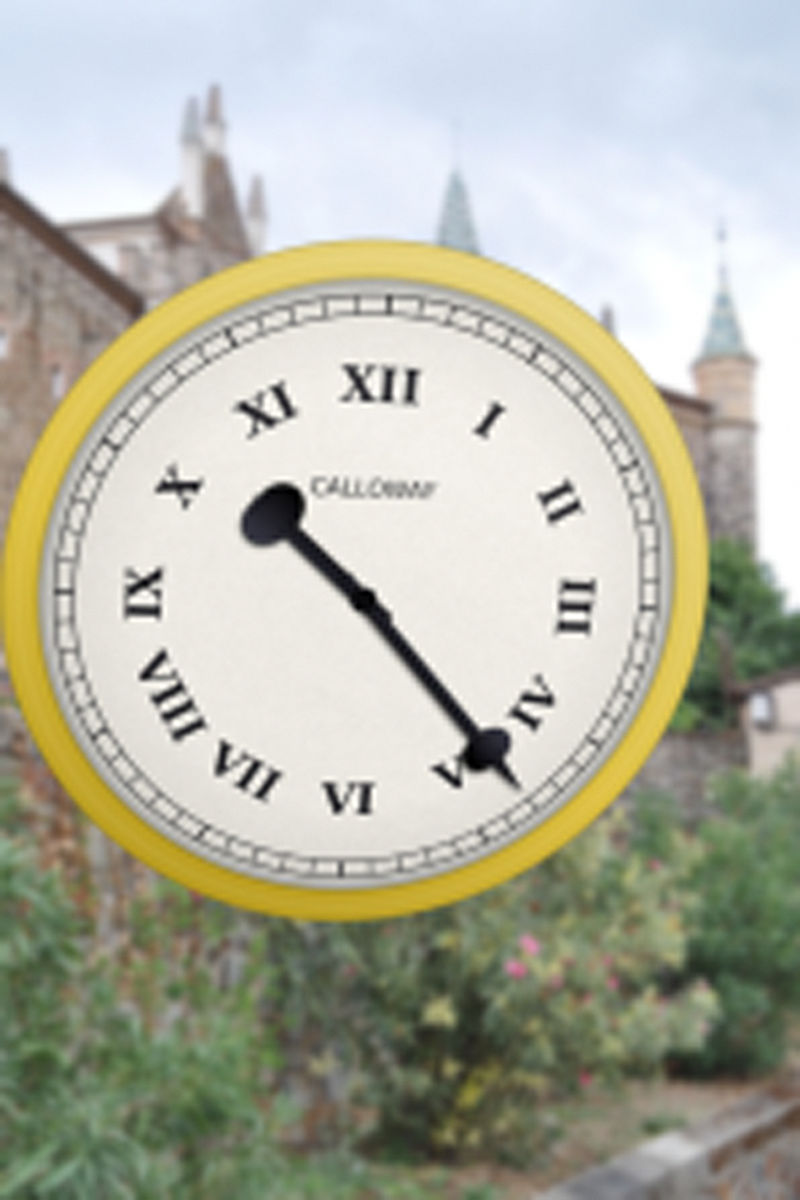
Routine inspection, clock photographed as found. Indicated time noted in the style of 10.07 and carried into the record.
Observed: 10.23
